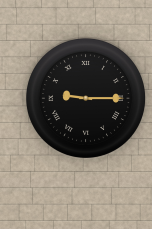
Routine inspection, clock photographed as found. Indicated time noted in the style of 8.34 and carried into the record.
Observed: 9.15
